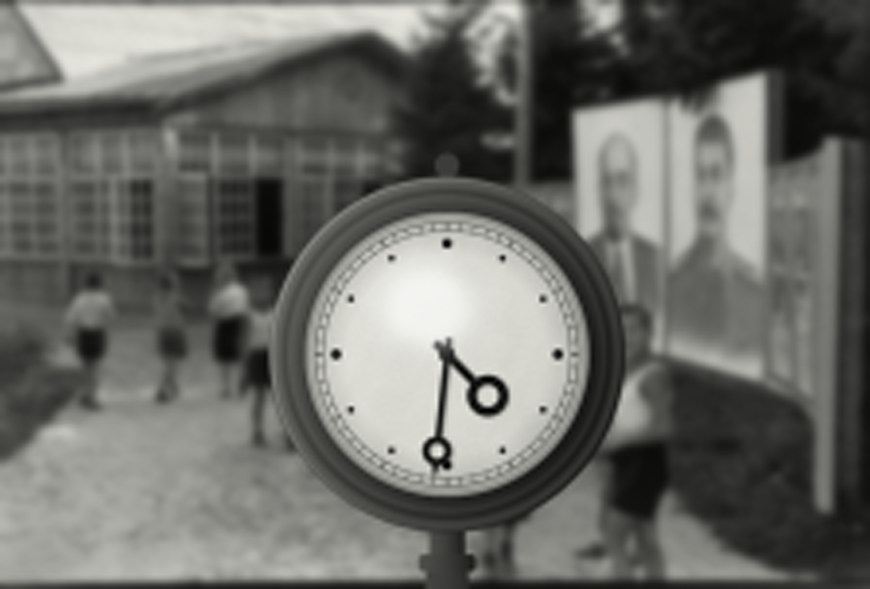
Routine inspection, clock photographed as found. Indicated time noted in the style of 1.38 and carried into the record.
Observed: 4.31
